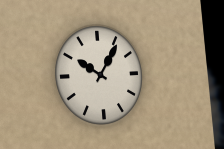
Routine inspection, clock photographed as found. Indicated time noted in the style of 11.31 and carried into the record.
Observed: 10.06
